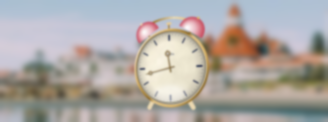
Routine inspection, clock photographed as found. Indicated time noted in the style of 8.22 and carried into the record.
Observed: 11.43
